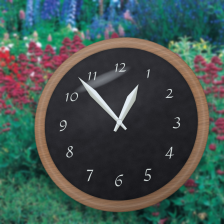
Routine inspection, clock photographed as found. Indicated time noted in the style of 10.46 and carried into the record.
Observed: 12.53
